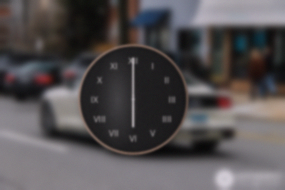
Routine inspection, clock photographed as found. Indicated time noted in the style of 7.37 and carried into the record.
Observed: 6.00
